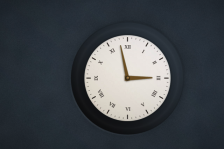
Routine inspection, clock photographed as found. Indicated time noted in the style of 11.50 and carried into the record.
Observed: 2.58
